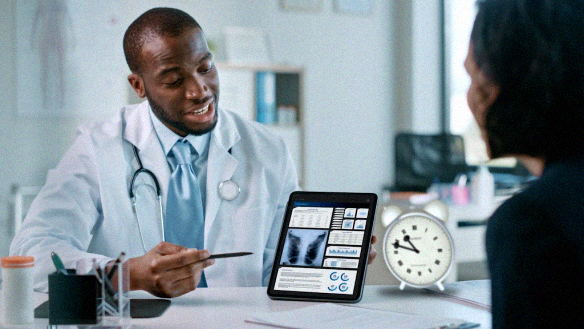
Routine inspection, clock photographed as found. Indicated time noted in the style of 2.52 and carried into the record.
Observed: 10.48
